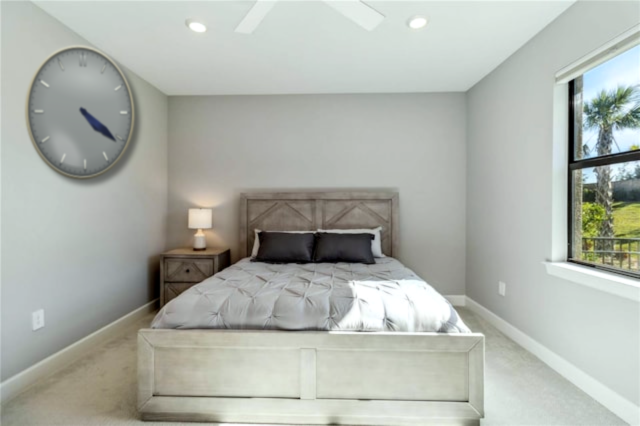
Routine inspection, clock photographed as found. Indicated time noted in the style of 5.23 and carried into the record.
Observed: 4.21
